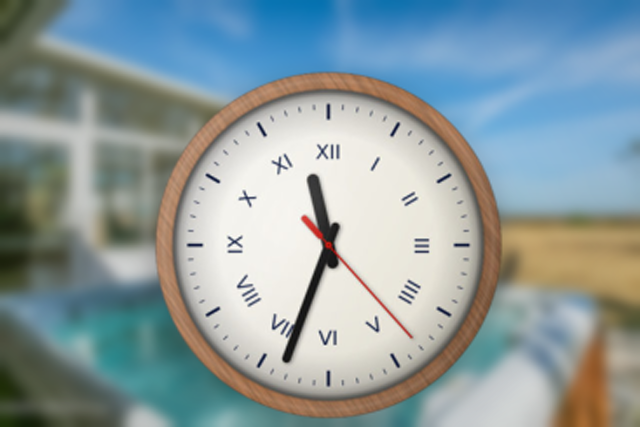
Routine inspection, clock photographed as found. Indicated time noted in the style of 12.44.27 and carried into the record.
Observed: 11.33.23
